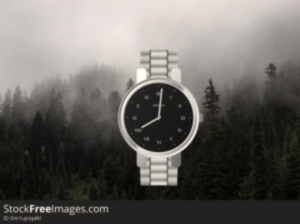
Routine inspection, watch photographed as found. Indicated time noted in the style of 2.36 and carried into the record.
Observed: 8.01
